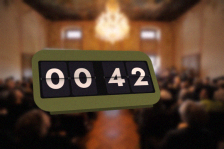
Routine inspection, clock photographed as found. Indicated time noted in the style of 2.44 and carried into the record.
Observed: 0.42
